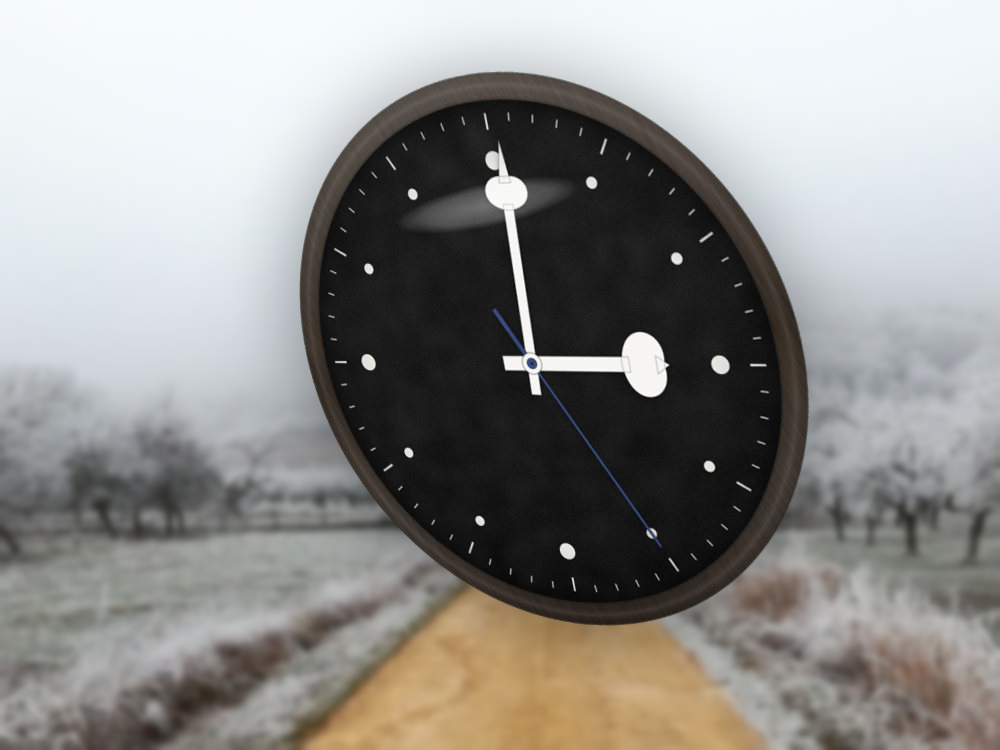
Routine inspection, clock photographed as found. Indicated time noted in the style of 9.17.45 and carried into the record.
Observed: 3.00.25
